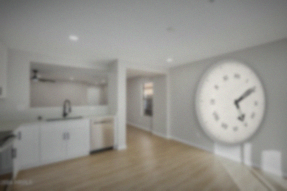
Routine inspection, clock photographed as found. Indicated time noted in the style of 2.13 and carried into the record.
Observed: 5.09
